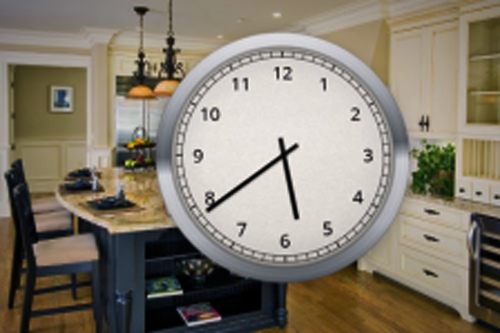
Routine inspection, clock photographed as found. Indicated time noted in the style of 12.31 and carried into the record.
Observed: 5.39
